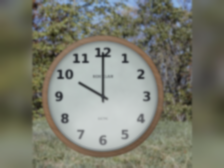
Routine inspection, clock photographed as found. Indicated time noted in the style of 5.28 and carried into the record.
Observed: 10.00
